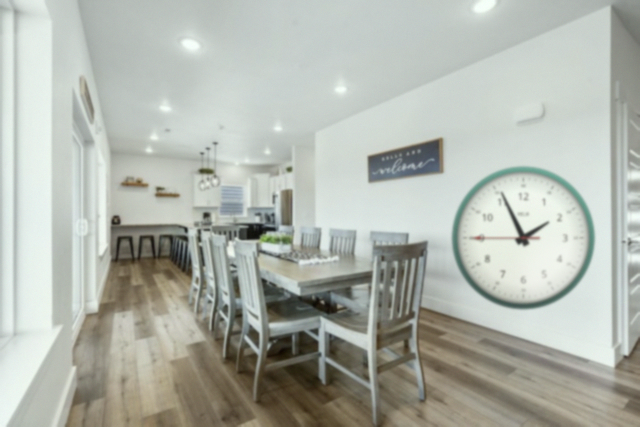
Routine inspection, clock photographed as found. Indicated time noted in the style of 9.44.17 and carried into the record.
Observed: 1.55.45
